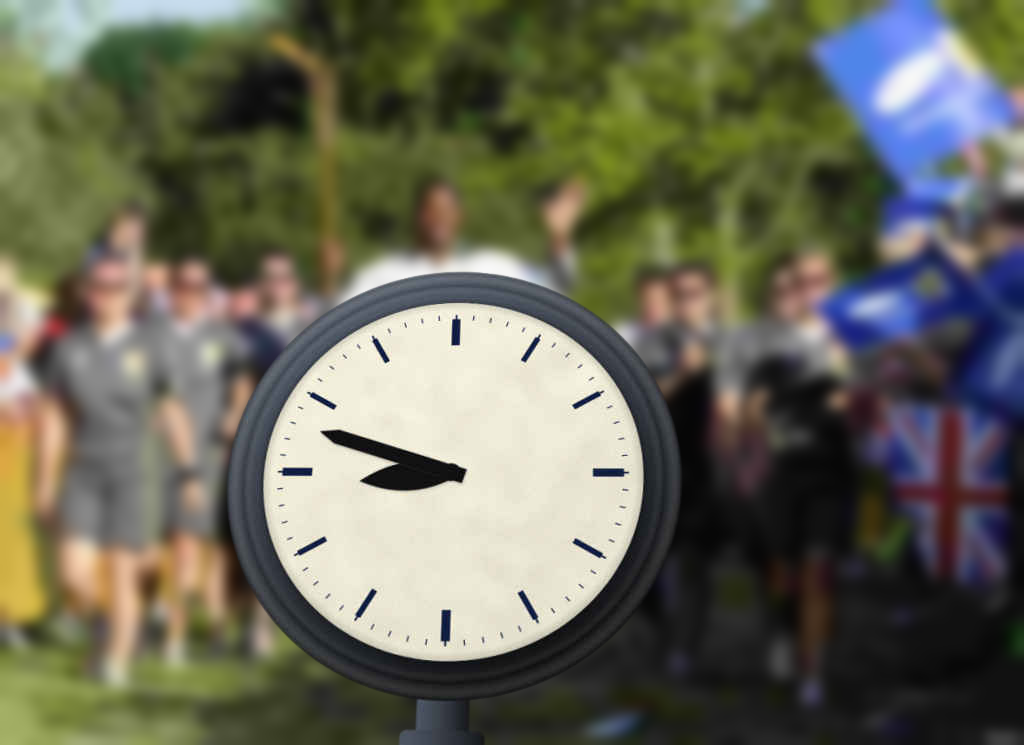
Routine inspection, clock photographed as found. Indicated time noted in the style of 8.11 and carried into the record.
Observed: 8.48
